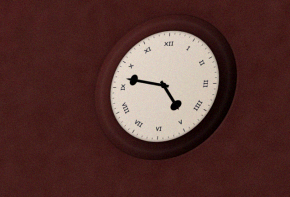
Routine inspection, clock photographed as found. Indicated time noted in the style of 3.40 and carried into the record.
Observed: 4.47
